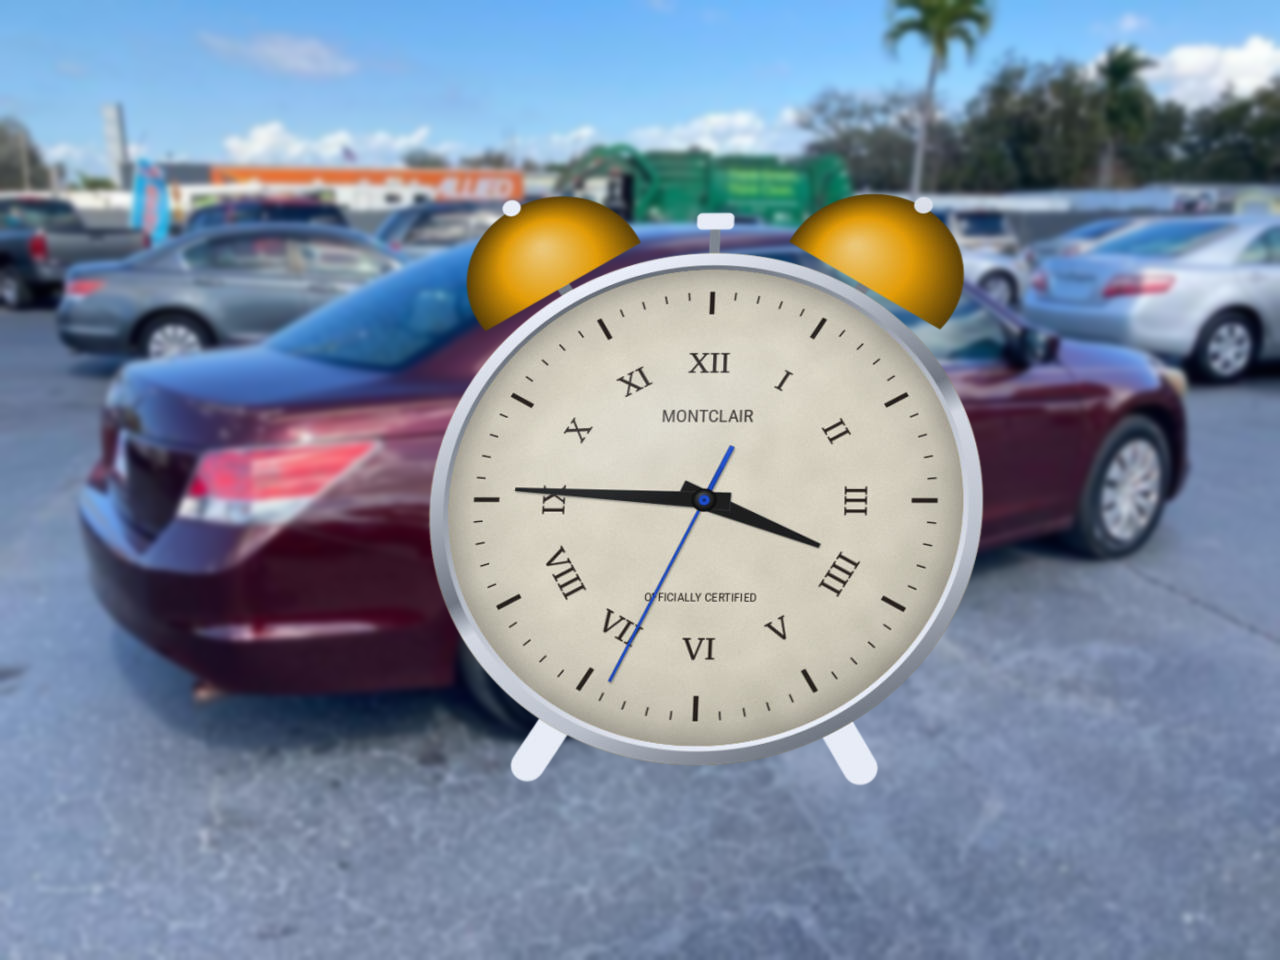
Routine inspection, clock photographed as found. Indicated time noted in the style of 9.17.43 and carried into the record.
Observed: 3.45.34
